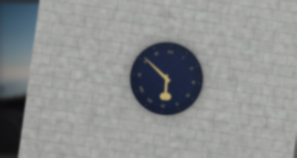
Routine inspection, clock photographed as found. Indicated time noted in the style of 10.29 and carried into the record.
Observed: 5.51
